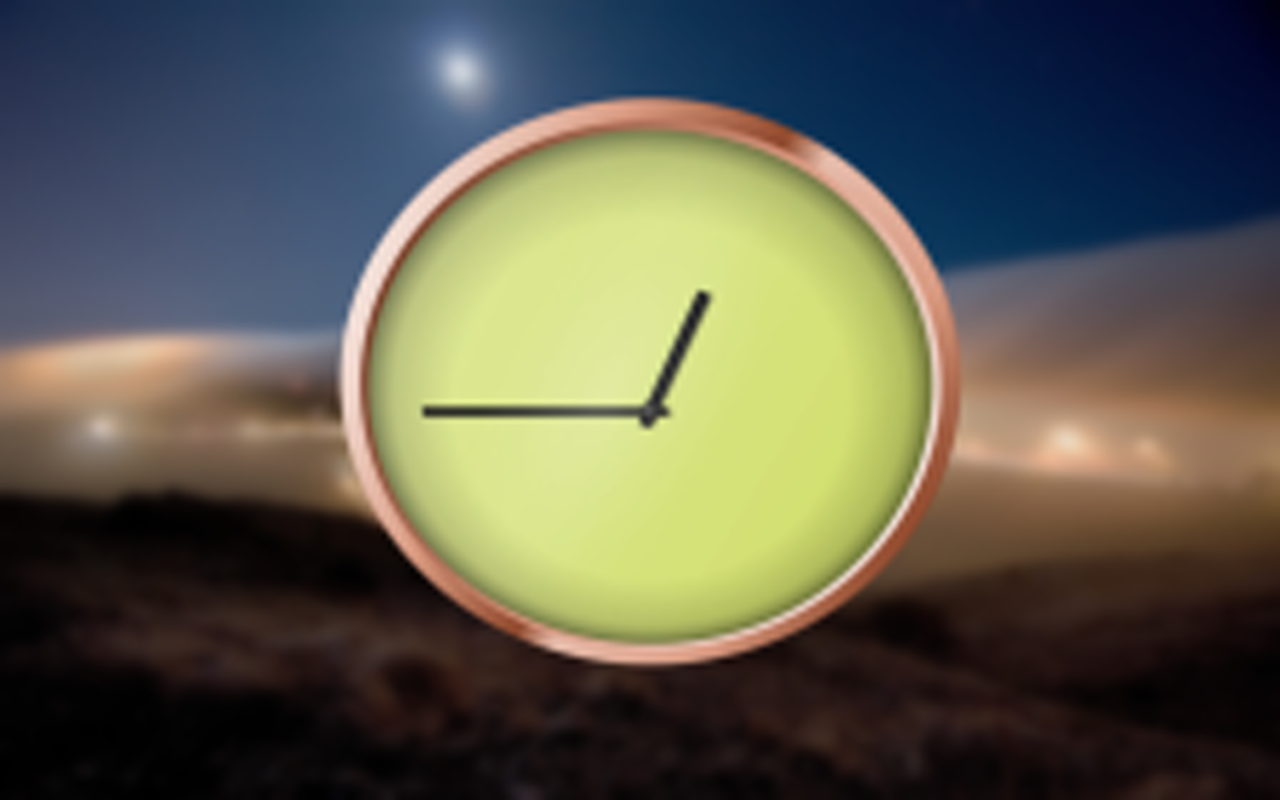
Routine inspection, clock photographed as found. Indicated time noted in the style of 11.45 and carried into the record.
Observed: 12.45
